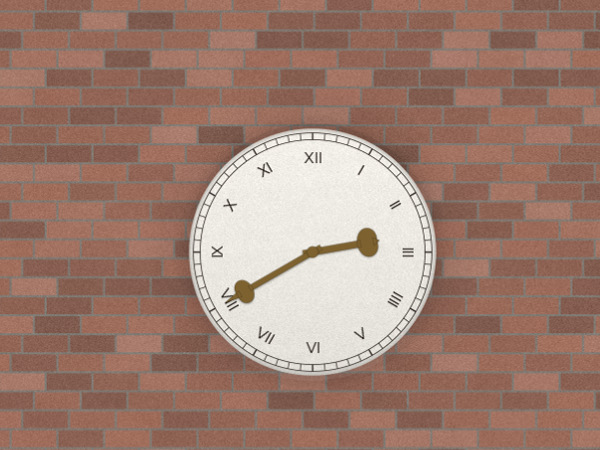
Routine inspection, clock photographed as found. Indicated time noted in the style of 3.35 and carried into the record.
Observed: 2.40
